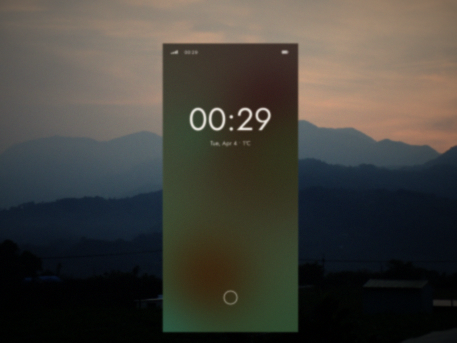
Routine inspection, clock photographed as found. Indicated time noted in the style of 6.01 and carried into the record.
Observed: 0.29
